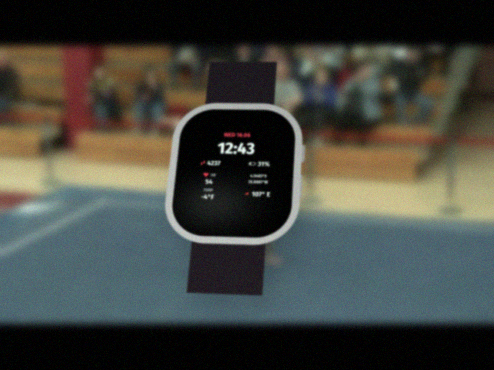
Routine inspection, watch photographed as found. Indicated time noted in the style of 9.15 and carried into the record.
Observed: 12.43
